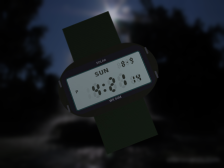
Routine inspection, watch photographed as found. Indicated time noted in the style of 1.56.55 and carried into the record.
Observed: 4.21.14
